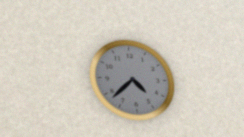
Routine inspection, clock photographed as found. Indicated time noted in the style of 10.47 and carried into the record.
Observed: 4.38
